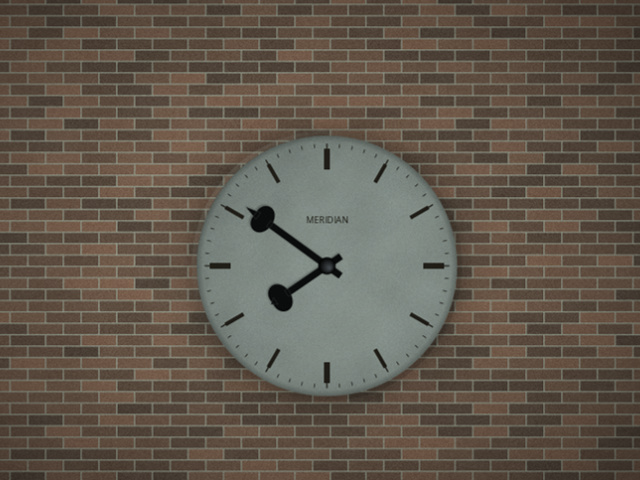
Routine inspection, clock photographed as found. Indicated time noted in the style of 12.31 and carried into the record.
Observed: 7.51
